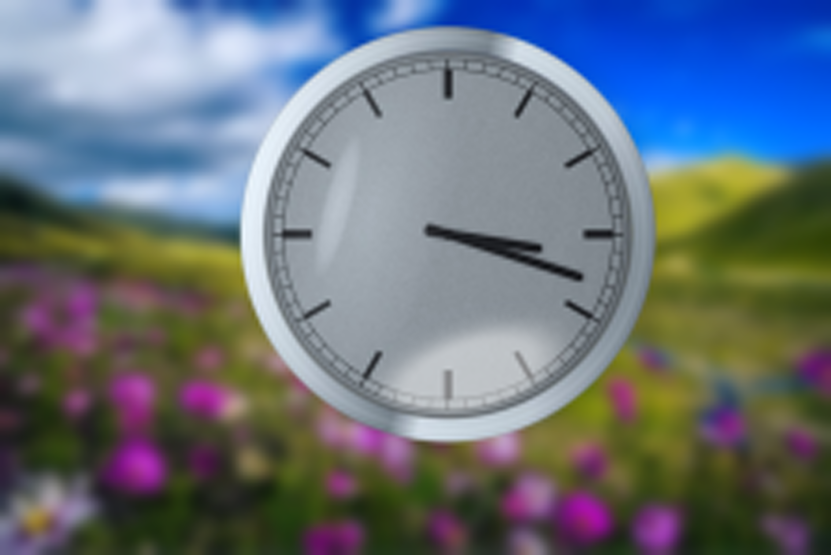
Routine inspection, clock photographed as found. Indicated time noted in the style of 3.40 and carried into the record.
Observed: 3.18
